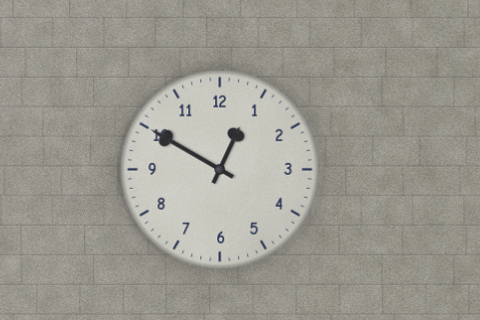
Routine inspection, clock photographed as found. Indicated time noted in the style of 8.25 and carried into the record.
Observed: 12.50
